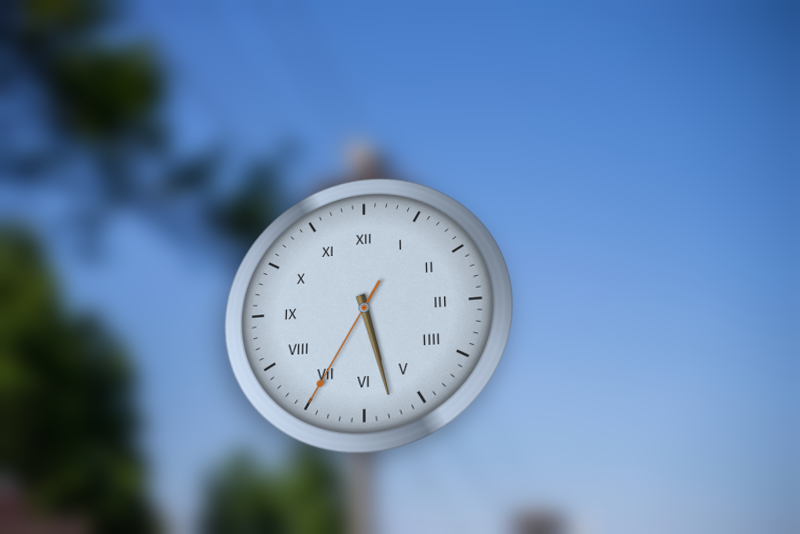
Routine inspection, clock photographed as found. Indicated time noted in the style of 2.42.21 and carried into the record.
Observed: 5.27.35
